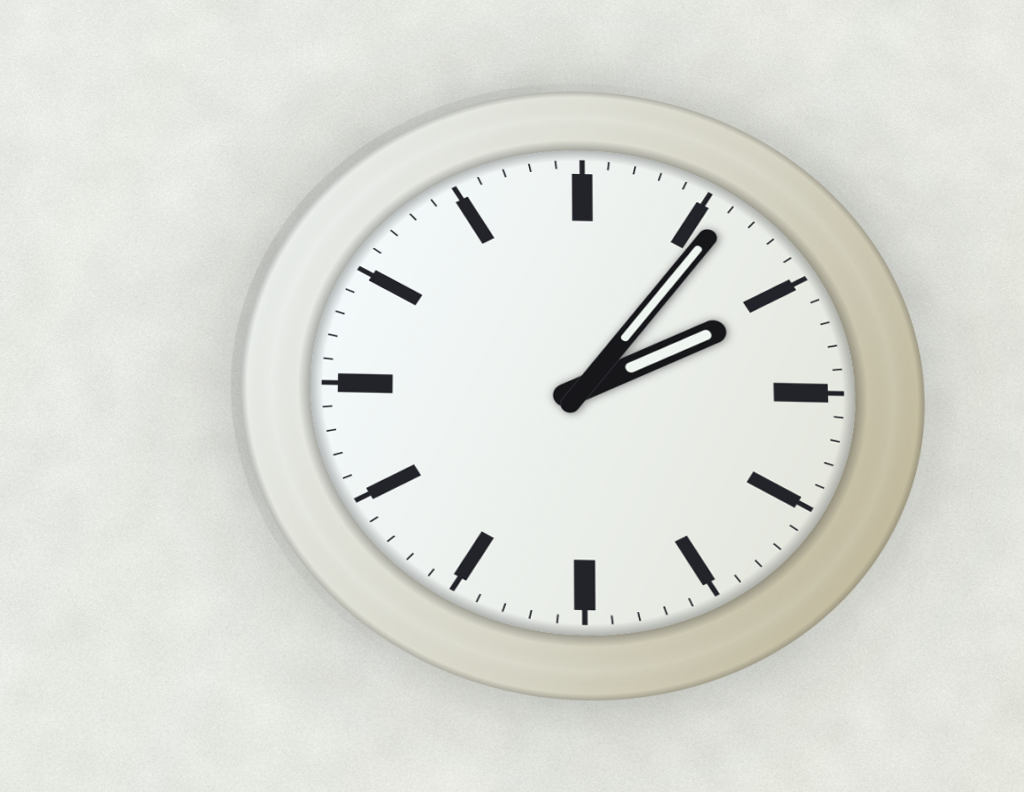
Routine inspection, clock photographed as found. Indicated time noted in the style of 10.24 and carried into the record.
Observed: 2.06
